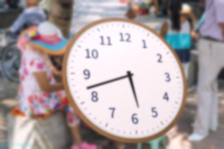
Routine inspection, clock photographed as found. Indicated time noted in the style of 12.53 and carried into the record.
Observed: 5.42
